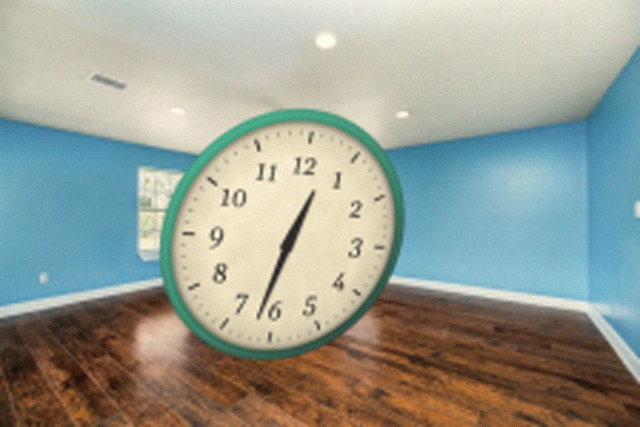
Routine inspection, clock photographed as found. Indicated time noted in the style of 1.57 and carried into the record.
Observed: 12.32
